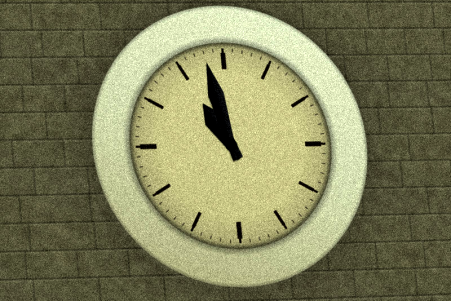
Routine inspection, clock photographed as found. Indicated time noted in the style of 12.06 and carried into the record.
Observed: 10.58
